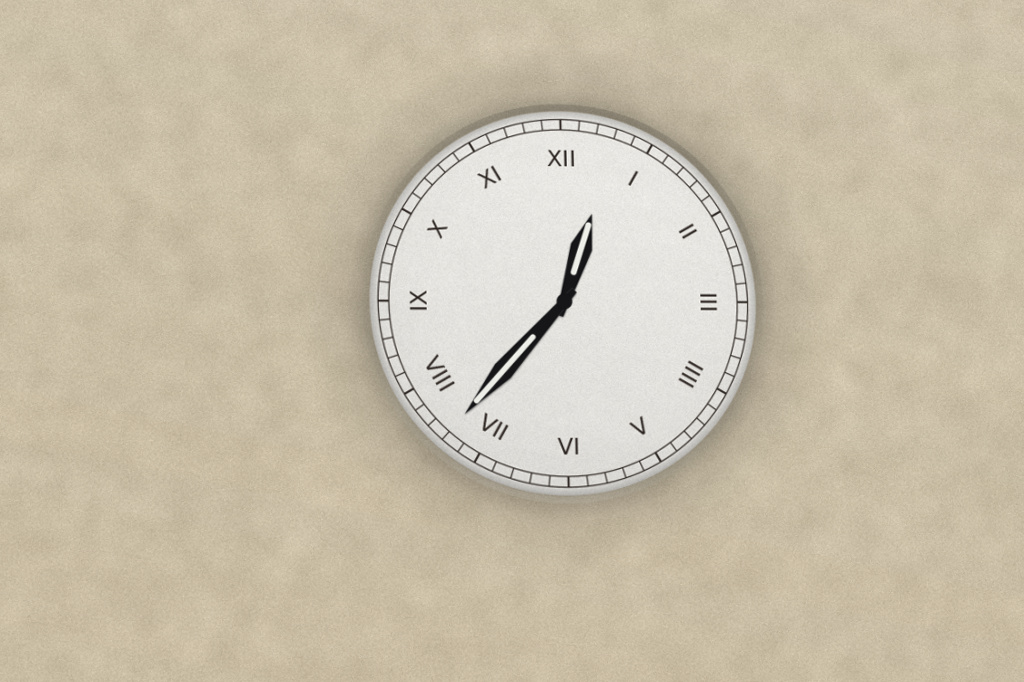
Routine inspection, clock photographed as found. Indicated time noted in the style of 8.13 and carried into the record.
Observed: 12.37
